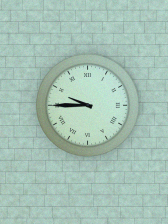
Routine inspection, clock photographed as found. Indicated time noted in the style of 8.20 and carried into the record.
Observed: 9.45
